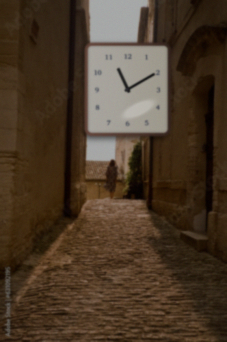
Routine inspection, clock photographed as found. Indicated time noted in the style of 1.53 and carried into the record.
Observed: 11.10
